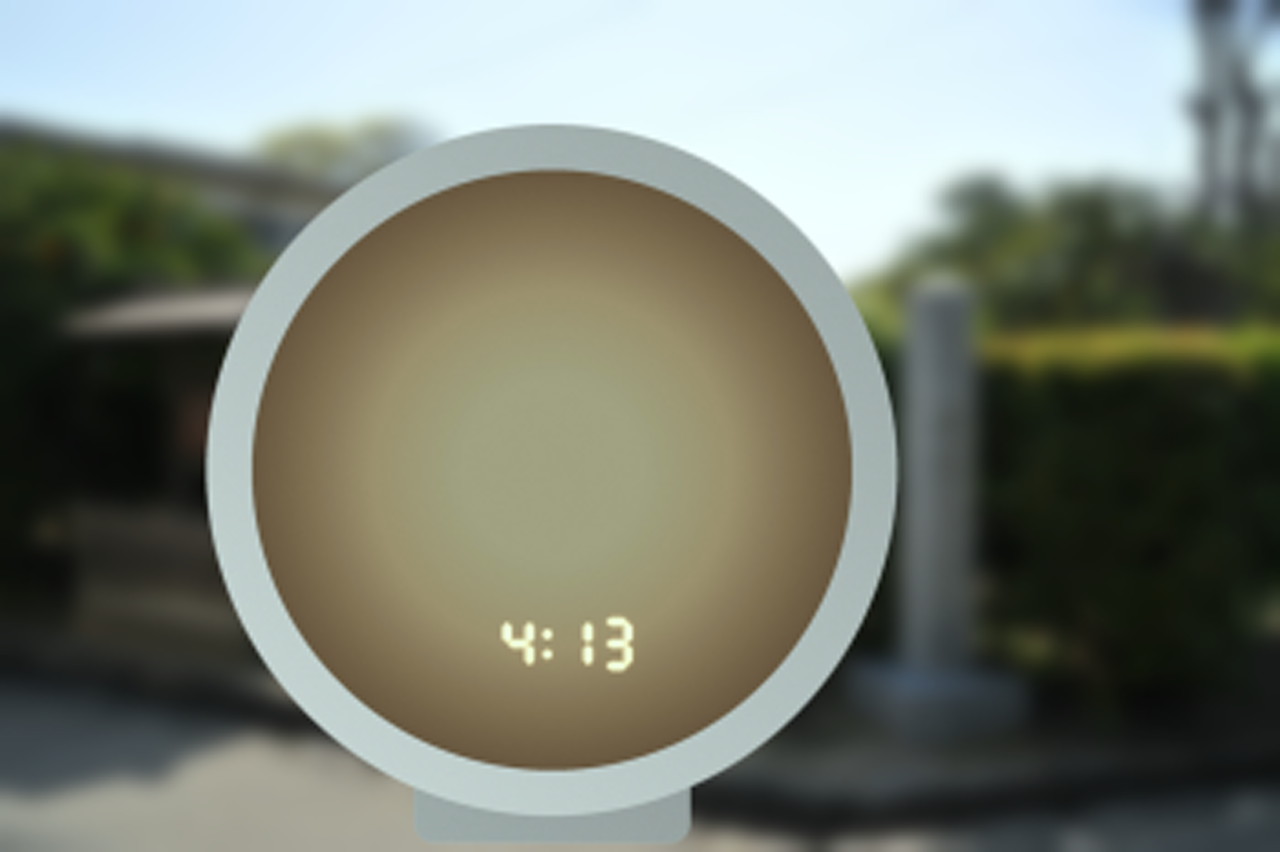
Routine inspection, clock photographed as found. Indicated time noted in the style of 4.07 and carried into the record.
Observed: 4.13
